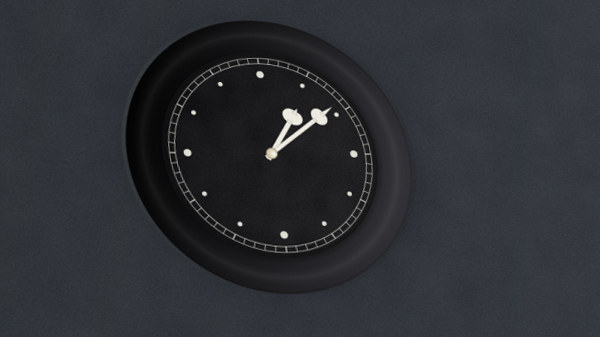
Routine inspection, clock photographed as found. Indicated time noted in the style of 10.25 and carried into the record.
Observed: 1.09
